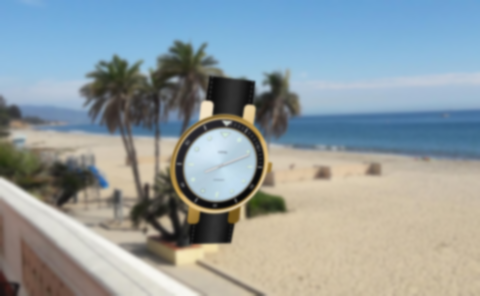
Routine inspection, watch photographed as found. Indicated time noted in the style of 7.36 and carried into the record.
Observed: 8.11
